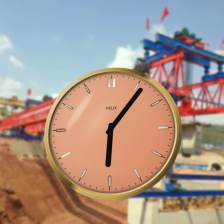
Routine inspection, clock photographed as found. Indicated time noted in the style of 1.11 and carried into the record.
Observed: 6.06
